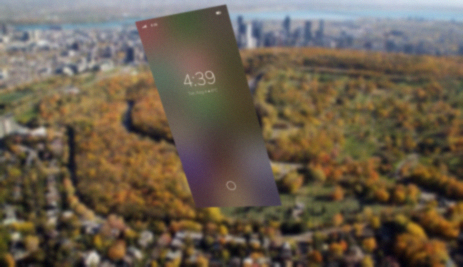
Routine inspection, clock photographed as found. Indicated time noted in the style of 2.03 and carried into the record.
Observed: 4.39
